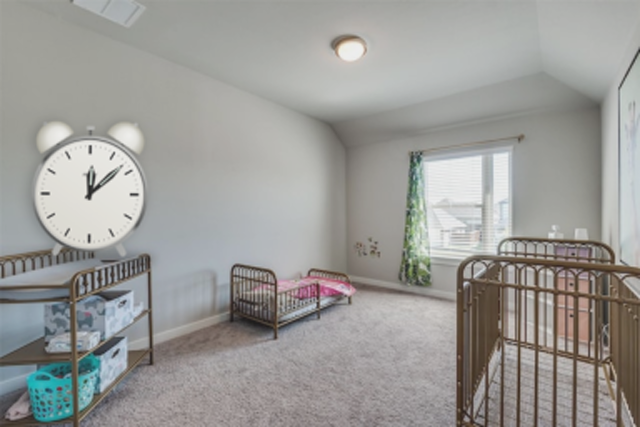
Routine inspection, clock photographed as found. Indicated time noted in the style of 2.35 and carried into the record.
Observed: 12.08
